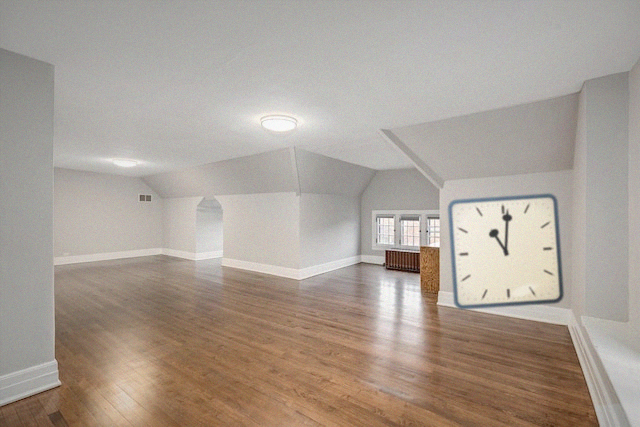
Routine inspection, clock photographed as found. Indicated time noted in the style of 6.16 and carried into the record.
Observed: 11.01
